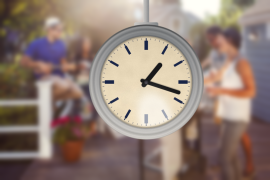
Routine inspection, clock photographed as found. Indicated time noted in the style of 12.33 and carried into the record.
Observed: 1.18
